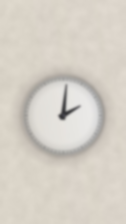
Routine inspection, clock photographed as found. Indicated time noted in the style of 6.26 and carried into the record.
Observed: 2.01
